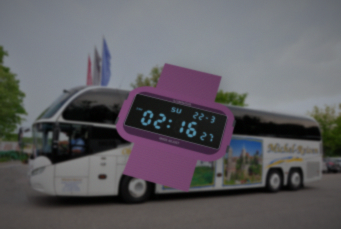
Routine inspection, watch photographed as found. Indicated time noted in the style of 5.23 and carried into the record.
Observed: 2.16
